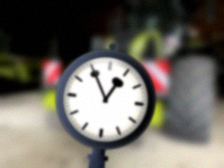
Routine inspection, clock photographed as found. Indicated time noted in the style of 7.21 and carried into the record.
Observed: 12.55
